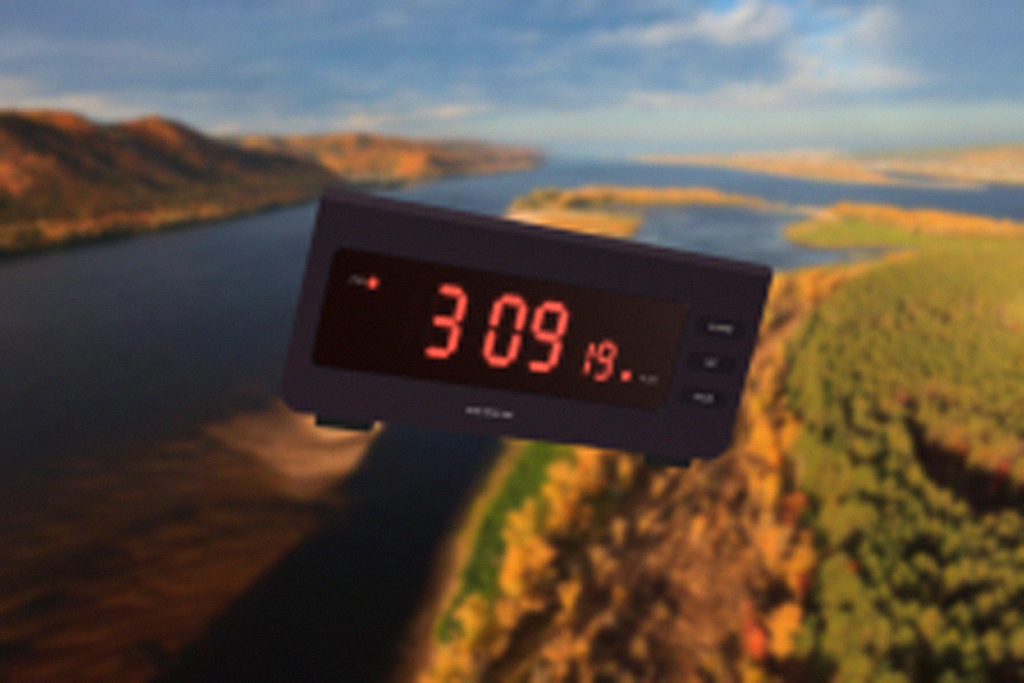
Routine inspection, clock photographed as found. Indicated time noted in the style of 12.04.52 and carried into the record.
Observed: 3.09.19
